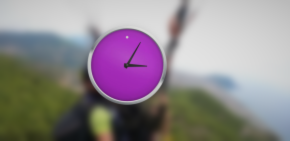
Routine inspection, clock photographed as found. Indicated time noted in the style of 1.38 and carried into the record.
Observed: 3.05
